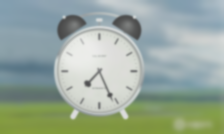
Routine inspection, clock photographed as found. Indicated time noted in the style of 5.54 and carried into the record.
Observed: 7.26
